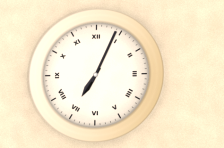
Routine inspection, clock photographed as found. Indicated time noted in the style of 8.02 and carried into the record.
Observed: 7.04
